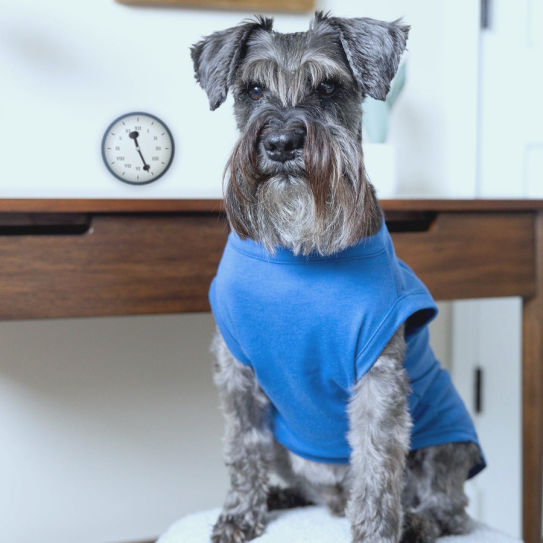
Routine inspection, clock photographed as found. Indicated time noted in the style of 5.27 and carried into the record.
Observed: 11.26
